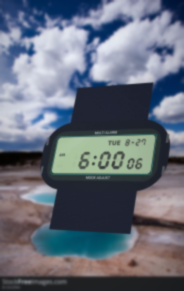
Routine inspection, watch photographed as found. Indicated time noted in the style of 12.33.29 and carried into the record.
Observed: 6.00.06
